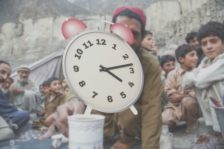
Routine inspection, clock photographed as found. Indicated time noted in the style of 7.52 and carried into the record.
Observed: 4.13
